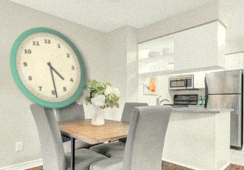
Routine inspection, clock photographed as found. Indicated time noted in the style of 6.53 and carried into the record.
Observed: 4.29
